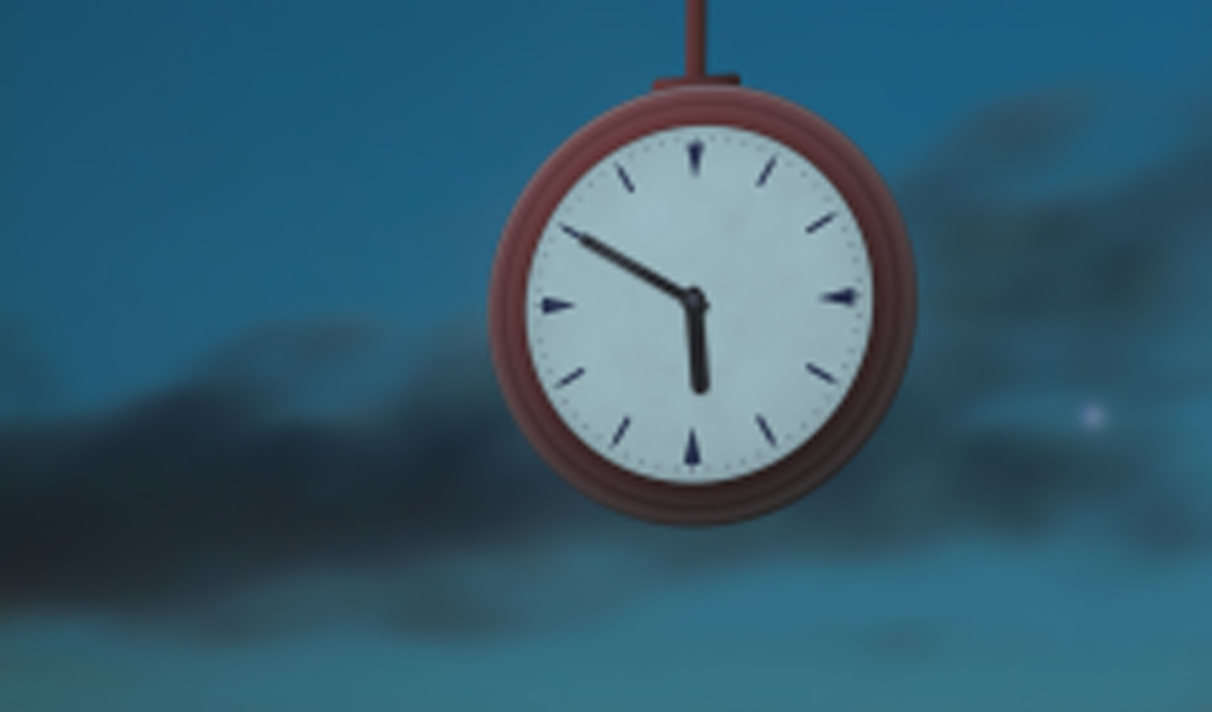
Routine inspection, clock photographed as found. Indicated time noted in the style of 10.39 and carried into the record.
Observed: 5.50
